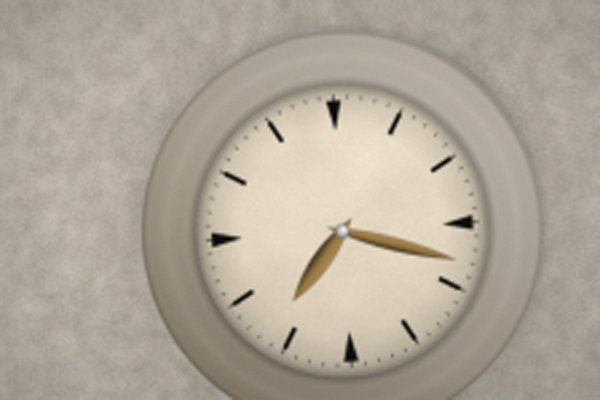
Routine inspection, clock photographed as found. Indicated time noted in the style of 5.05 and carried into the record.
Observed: 7.18
